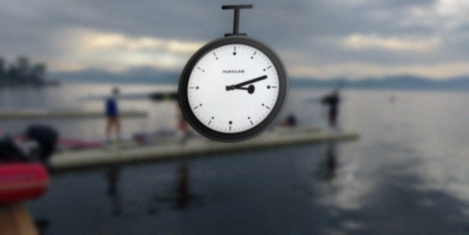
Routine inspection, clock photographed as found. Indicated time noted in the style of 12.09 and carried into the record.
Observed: 3.12
